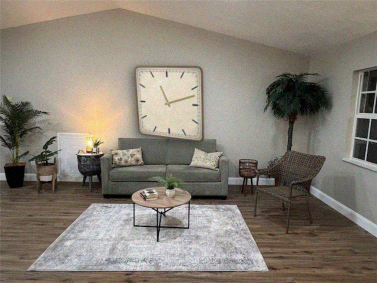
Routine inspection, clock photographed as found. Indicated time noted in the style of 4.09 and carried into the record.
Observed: 11.12
